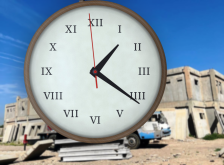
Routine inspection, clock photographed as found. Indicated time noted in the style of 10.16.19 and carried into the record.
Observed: 1.20.59
